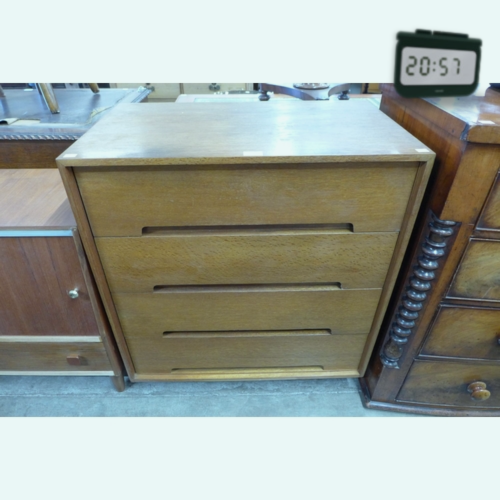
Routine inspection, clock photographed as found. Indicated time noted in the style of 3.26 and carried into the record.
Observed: 20.57
